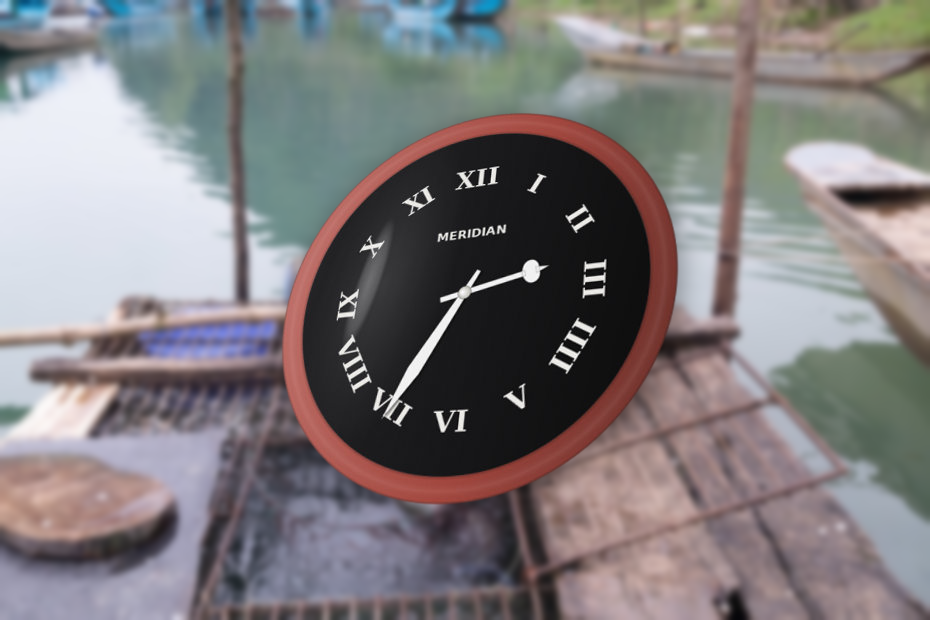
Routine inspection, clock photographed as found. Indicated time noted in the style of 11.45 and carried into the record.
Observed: 2.35
